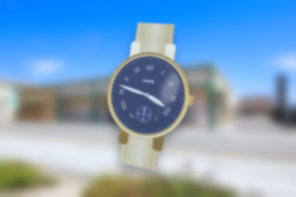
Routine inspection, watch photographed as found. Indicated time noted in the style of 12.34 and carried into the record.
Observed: 3.47
